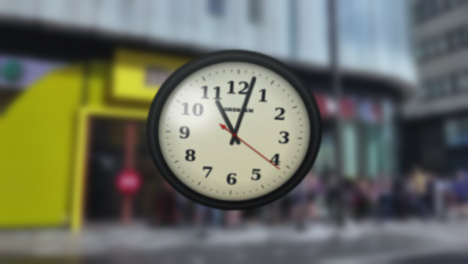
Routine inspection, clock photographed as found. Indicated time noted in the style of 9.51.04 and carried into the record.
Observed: 11.02.21
